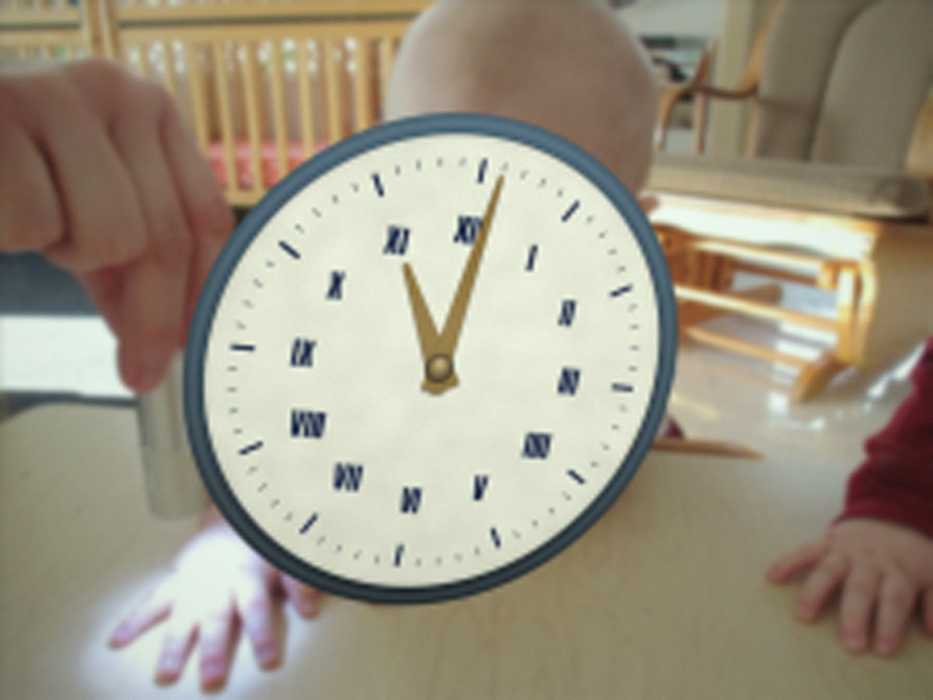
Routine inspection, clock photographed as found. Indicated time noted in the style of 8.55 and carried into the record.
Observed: 11.01
